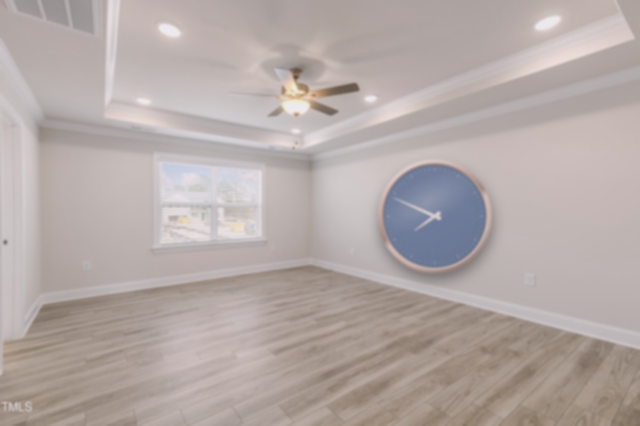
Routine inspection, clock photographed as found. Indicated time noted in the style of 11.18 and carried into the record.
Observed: 7.49
